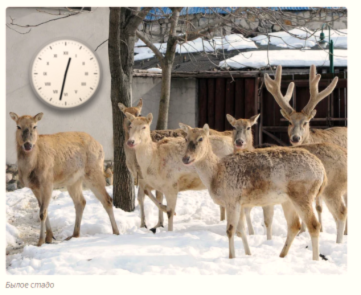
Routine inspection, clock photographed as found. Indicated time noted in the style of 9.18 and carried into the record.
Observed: 12.32
